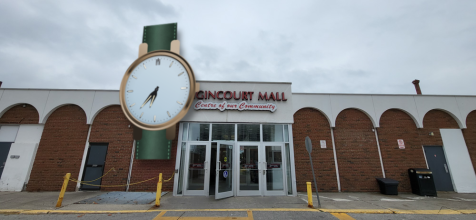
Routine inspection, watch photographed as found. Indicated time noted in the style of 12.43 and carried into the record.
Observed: 6.37
